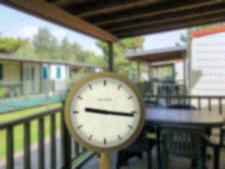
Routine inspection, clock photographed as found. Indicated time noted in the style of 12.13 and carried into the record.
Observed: 9.16
